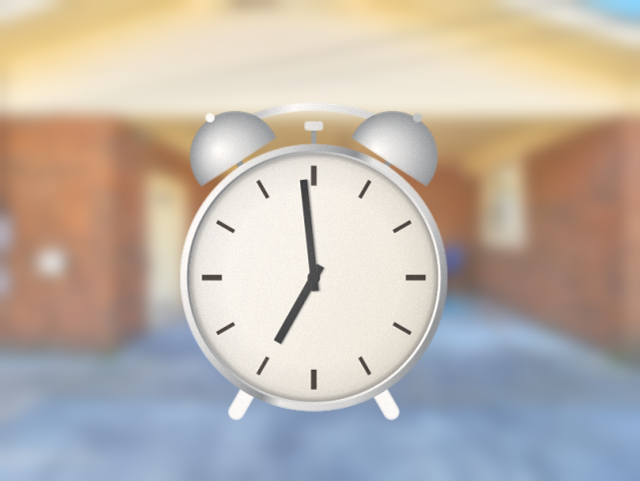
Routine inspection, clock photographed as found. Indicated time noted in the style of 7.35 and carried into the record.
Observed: 6.59
